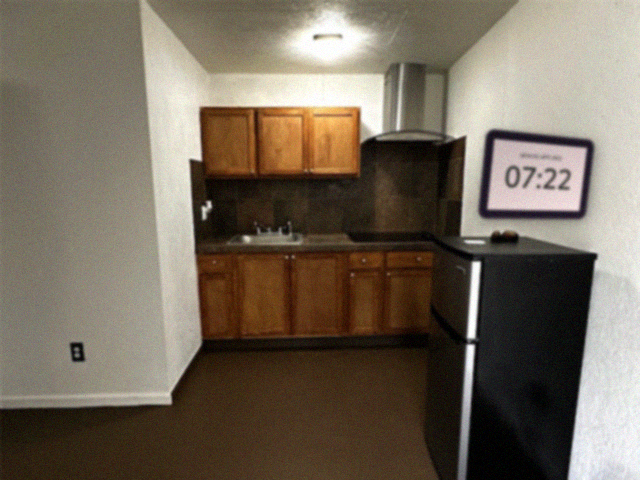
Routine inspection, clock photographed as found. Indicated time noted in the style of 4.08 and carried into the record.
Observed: 7.22
